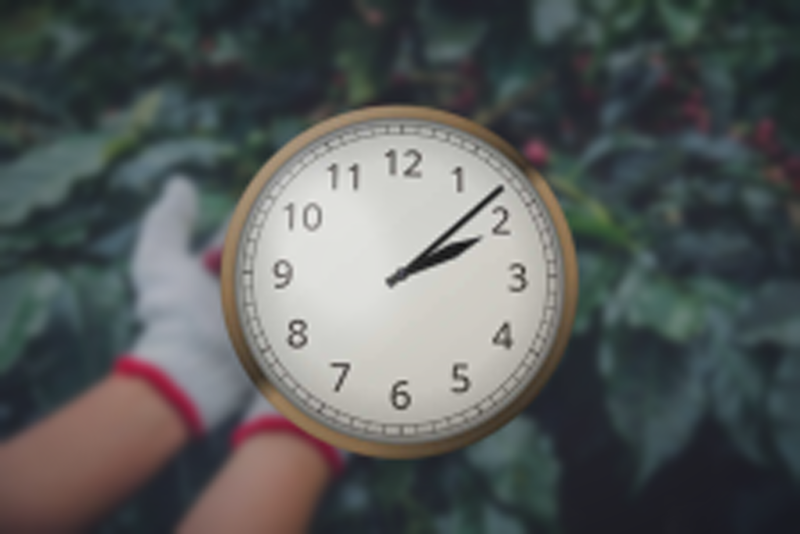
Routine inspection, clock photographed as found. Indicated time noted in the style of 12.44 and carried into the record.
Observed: 2.08
